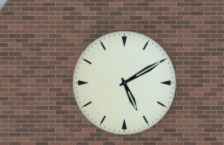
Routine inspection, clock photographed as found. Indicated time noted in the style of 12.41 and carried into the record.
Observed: 5.10
